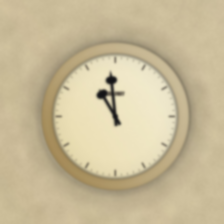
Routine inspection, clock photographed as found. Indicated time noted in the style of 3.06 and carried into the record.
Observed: 10.59
